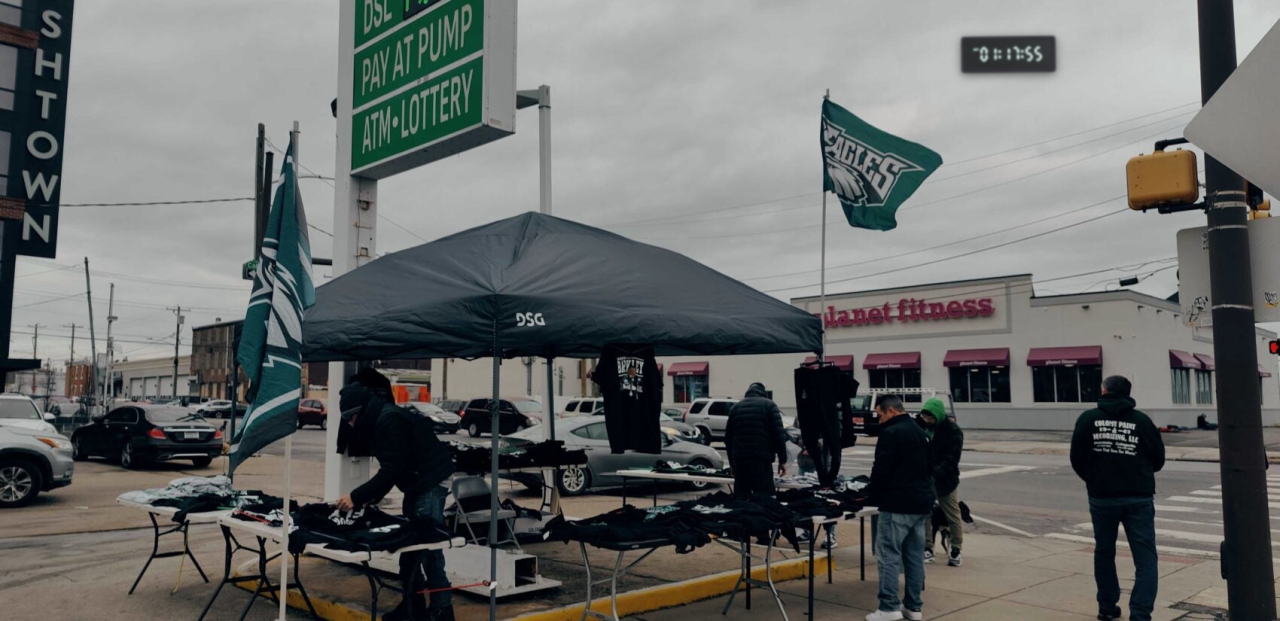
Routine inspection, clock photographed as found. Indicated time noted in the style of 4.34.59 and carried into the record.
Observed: 1.17.55
